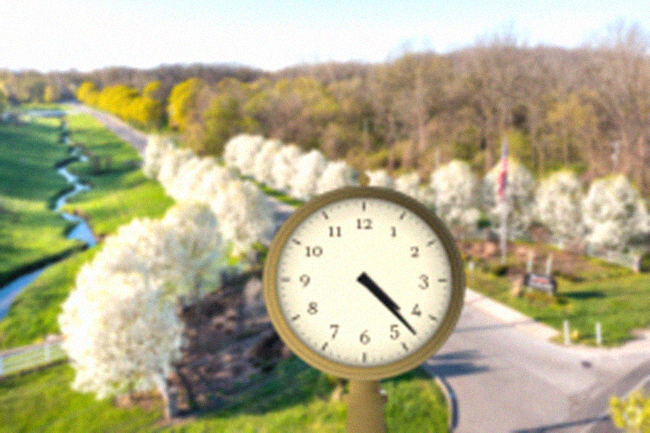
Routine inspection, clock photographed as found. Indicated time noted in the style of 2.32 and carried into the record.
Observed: 4.23
